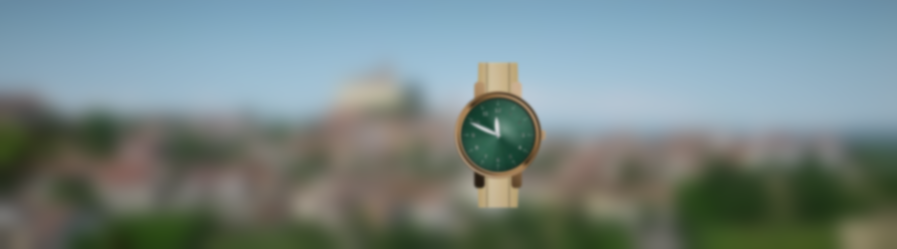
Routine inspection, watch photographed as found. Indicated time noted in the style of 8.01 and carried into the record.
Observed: 11.49
